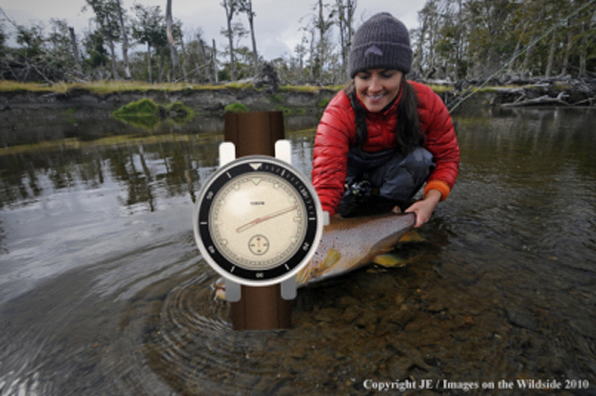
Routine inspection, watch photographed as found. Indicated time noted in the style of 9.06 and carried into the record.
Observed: 8.12
